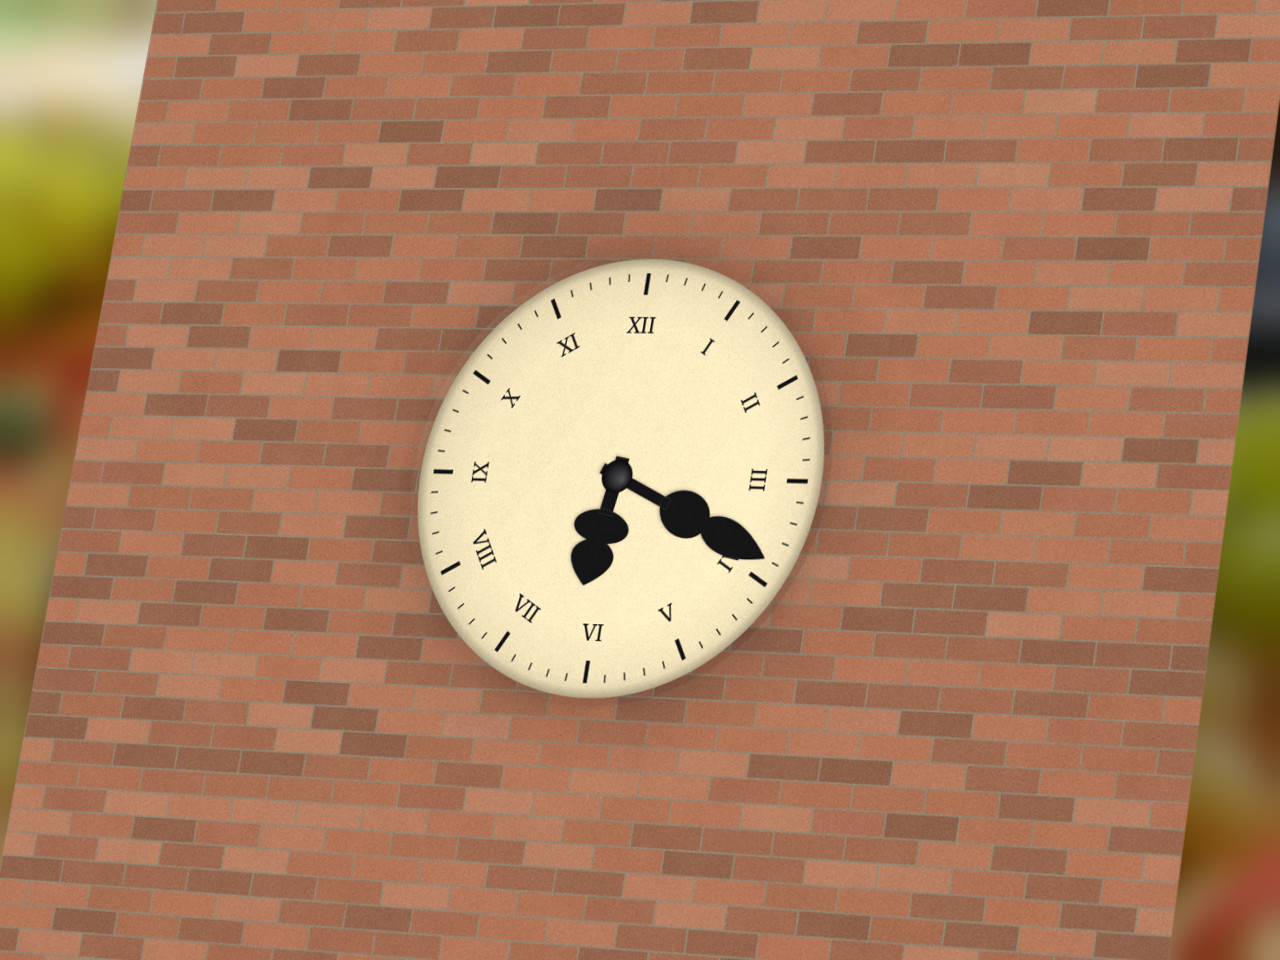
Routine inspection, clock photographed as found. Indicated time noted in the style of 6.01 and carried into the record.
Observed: 6.19
